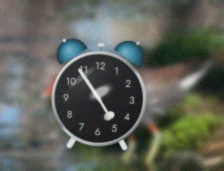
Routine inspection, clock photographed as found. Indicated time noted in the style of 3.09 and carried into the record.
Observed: 4.54
